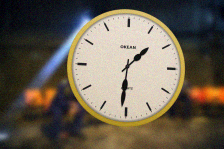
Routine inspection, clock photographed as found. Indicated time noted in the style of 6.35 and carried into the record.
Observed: 1.31
